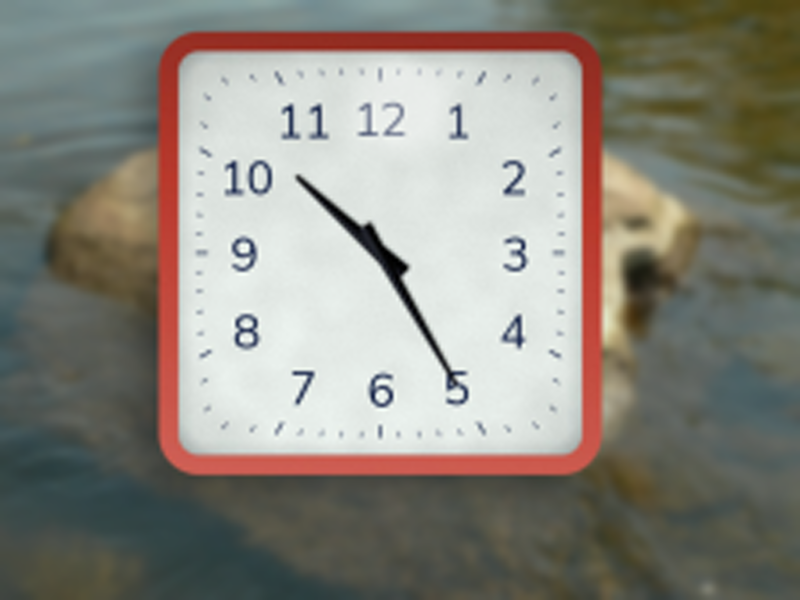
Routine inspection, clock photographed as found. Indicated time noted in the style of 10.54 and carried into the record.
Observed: 10.25
